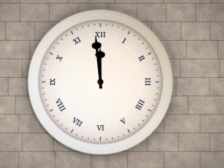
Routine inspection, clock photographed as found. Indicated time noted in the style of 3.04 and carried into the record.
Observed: 11.59
